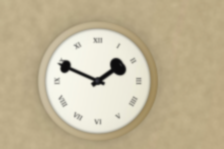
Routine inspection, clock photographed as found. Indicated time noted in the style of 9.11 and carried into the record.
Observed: 1.49
